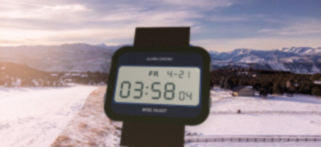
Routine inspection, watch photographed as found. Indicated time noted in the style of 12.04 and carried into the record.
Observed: 3.58
